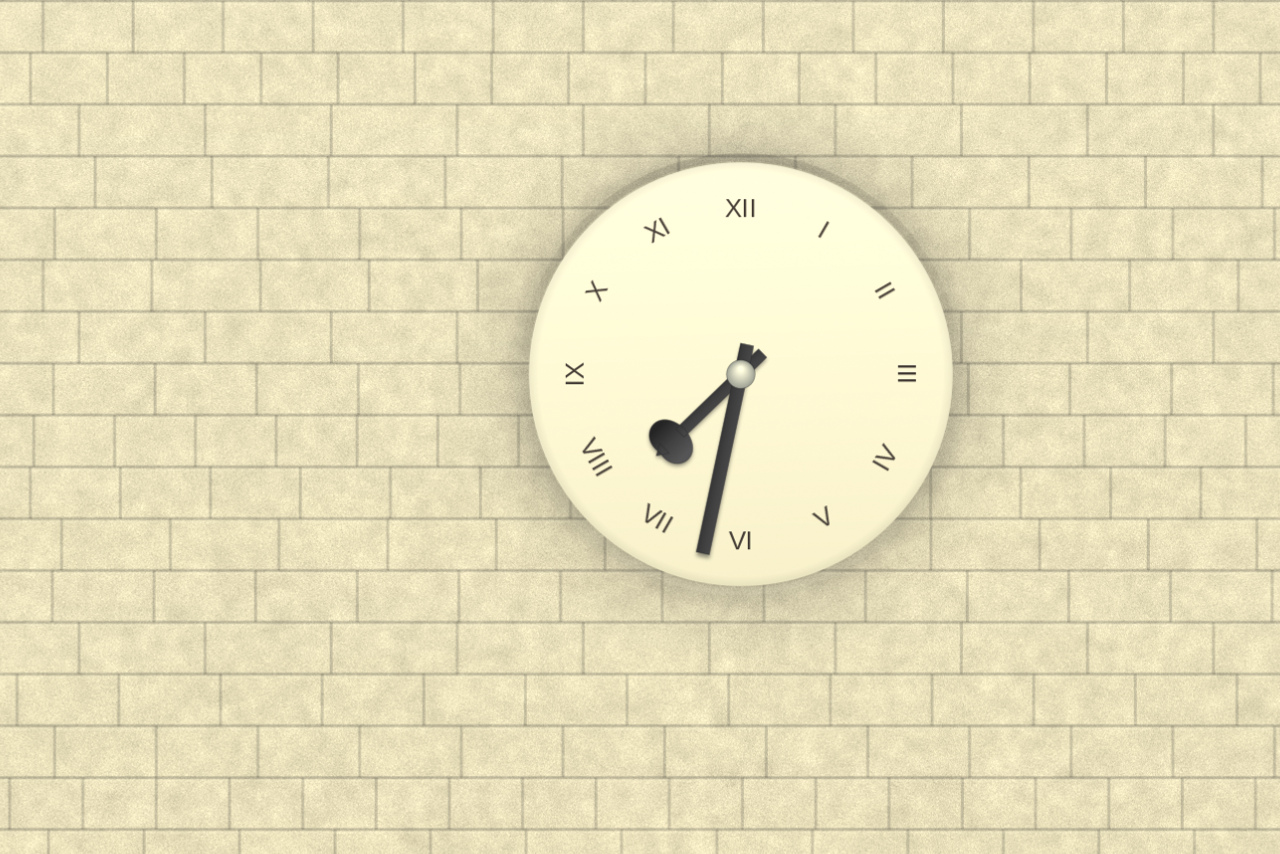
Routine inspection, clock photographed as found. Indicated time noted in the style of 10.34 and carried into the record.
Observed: 7.32
